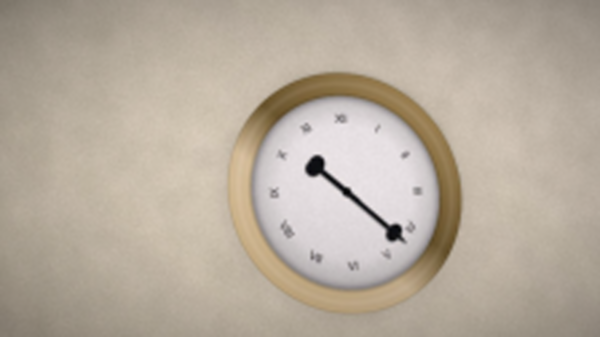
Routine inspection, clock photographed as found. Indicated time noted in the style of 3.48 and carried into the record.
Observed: 10.22
